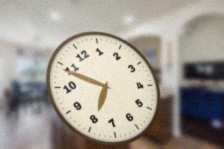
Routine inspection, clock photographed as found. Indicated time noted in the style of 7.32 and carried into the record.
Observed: 7.54
